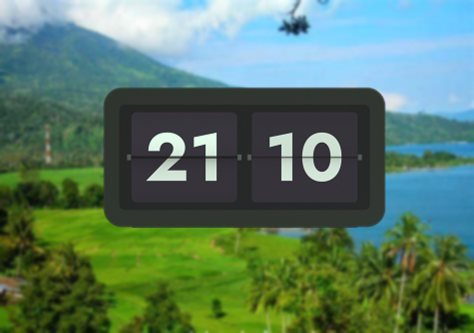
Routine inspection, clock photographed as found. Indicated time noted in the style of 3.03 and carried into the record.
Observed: 21.10
